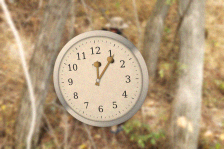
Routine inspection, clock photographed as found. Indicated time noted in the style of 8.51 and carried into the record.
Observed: 12.06
